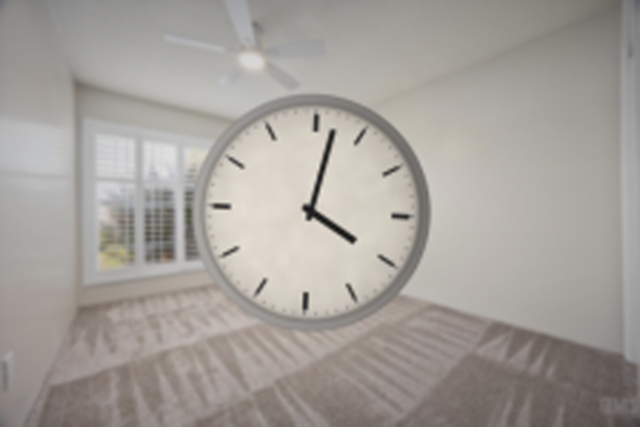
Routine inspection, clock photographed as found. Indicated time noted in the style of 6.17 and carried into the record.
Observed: 4.02
